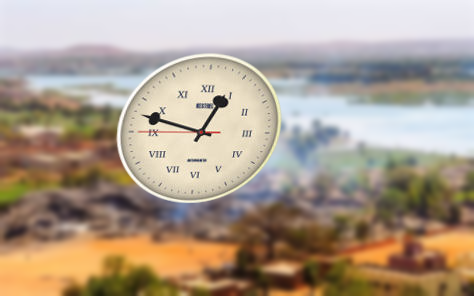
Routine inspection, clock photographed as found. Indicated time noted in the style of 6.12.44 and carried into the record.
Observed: 12.47.45
